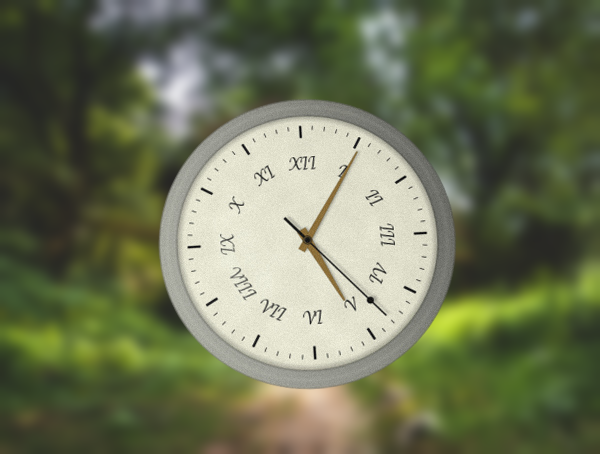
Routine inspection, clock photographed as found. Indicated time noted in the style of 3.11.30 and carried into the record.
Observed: 5.05.23
